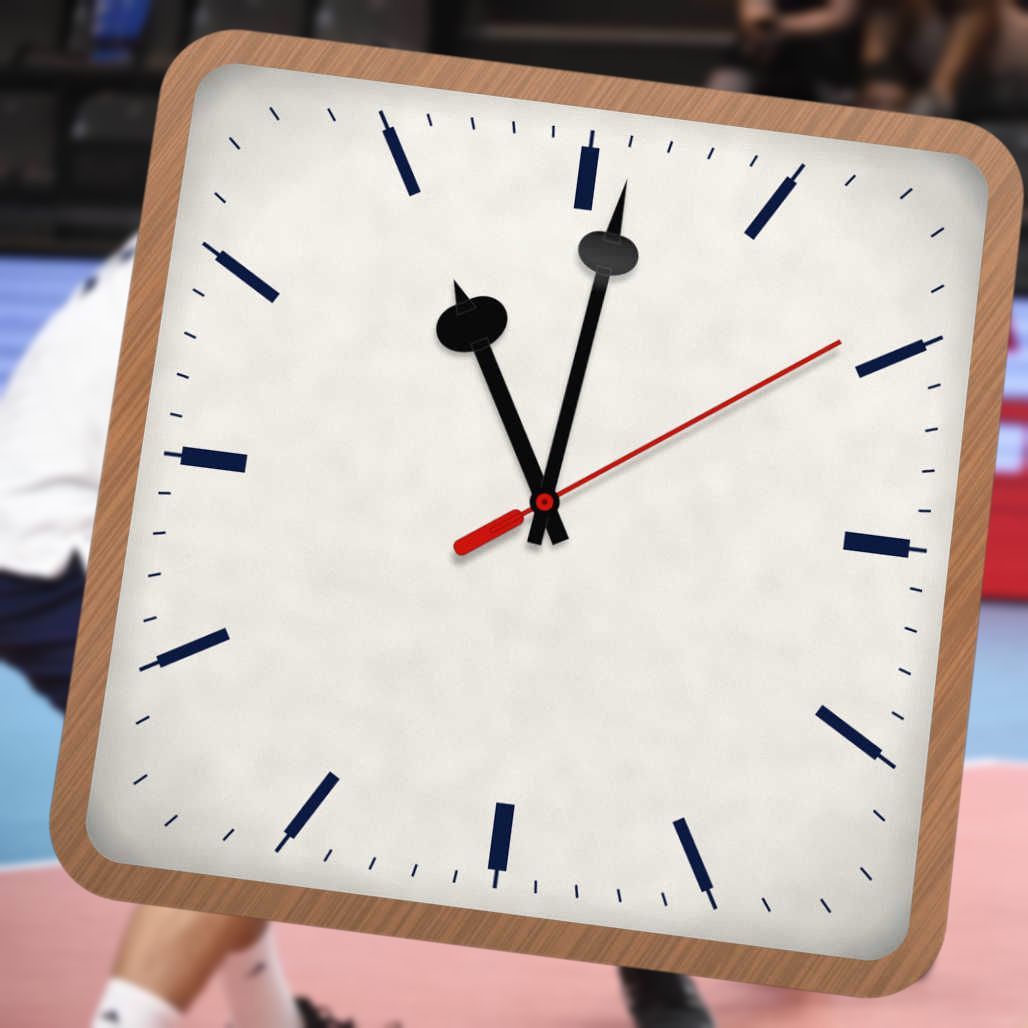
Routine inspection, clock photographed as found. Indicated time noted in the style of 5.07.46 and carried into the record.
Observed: 11.01.09
